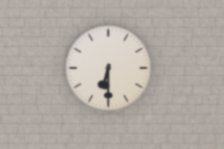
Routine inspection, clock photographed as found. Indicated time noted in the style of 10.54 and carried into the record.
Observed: 6.30
